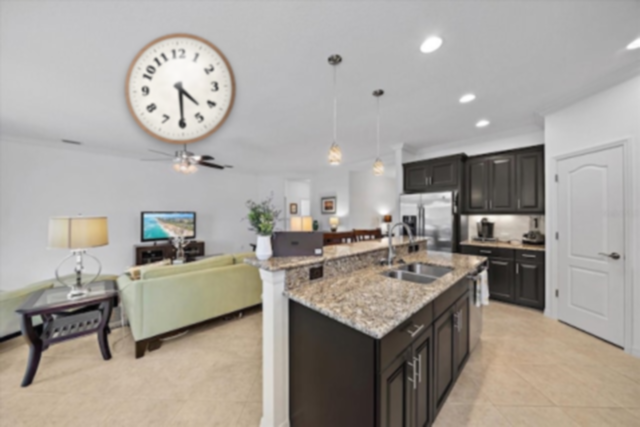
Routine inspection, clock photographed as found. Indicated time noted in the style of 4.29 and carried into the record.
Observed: 4.30
